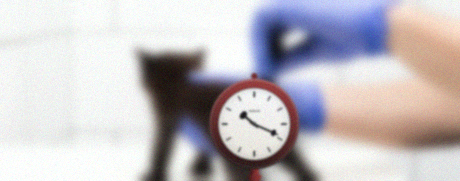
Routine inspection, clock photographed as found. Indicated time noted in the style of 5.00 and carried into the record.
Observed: 10.19
